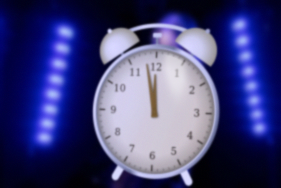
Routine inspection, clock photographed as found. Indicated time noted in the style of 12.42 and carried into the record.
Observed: 11.58
